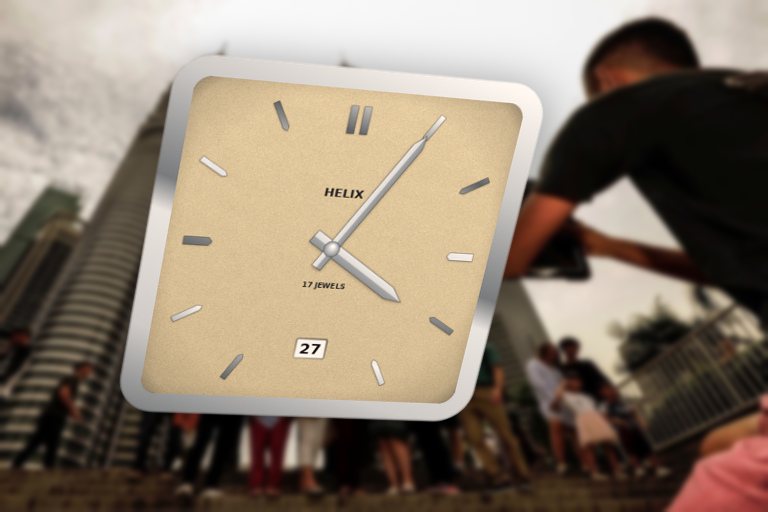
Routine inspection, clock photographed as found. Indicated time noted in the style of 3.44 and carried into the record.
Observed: 4.05
